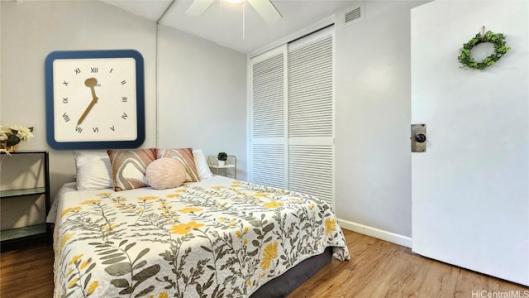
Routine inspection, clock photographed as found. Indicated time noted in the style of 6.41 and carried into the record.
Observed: 11.36
